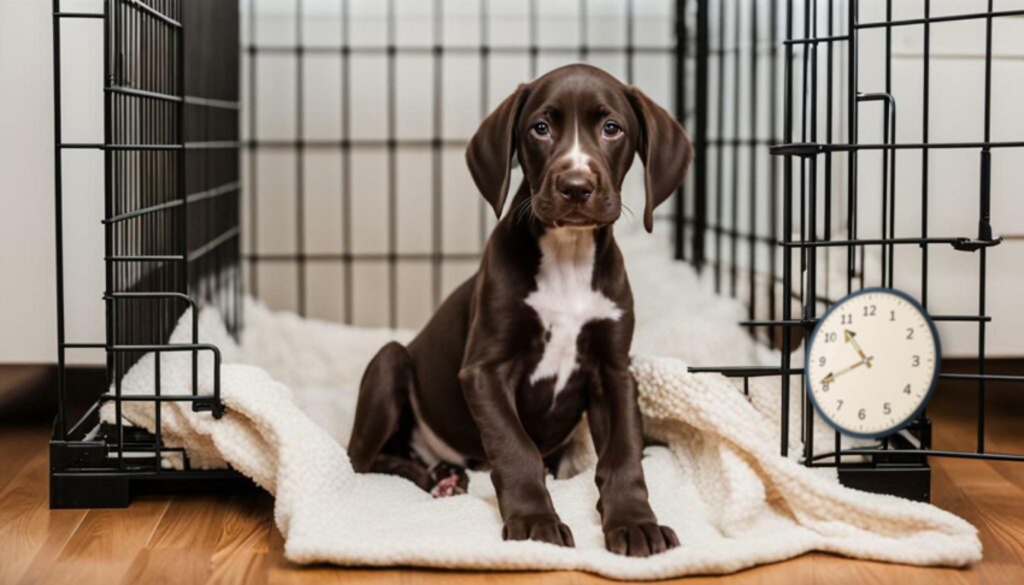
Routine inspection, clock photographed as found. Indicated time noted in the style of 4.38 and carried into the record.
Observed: 10.41
